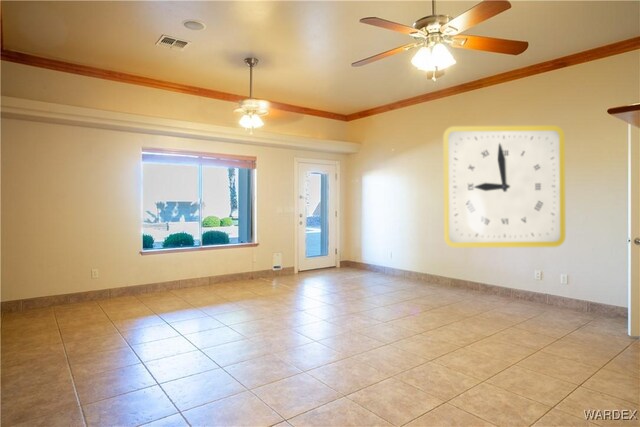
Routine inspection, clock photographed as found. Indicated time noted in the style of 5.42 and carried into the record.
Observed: 8.59
